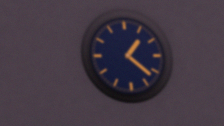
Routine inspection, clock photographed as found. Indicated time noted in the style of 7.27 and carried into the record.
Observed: 1.22
